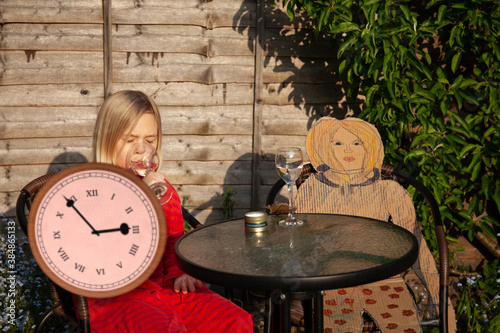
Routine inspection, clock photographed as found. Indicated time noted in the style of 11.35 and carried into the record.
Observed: 2.54
